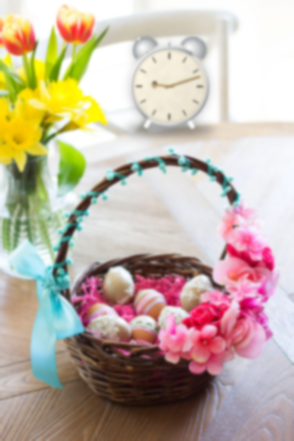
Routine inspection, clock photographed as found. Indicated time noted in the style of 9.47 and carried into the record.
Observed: 9.12
